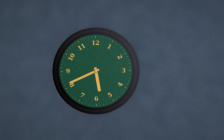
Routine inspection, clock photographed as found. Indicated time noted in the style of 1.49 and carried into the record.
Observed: 5.41
